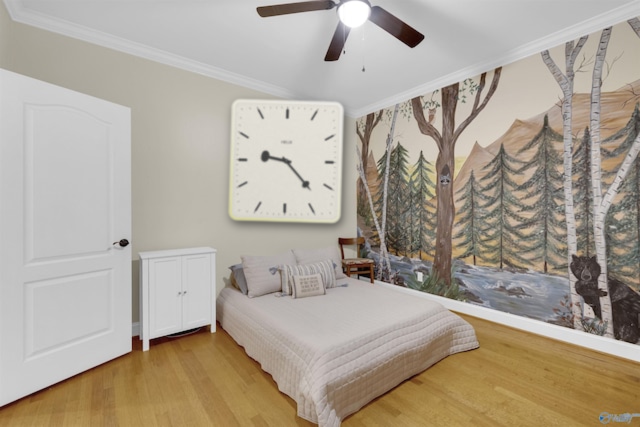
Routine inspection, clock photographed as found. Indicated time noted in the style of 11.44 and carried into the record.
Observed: 9.23
